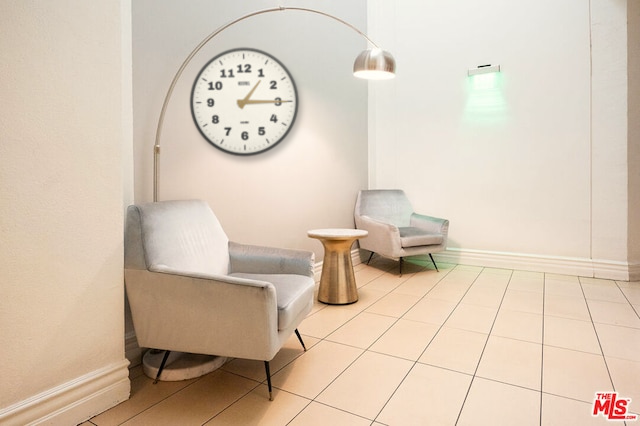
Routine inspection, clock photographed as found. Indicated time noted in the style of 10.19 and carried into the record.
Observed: 1.15
